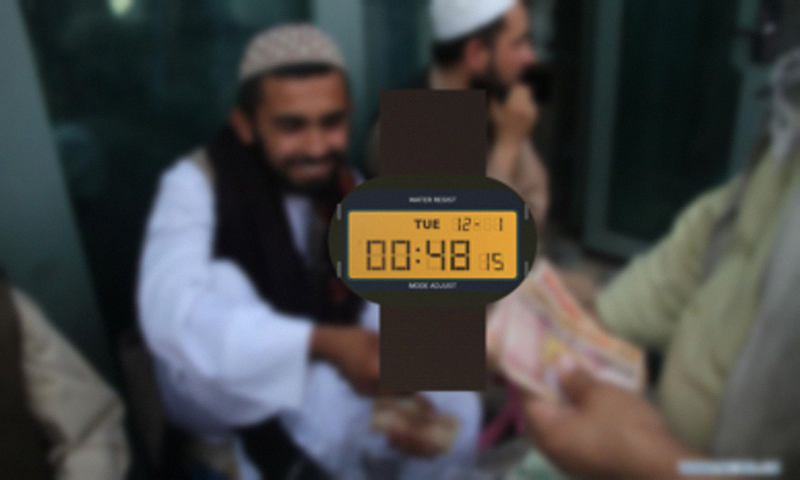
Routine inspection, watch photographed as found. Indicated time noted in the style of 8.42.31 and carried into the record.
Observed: 0.48.15
